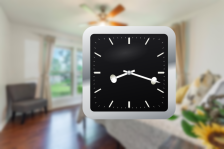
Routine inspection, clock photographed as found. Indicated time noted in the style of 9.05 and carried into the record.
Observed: 8.18
